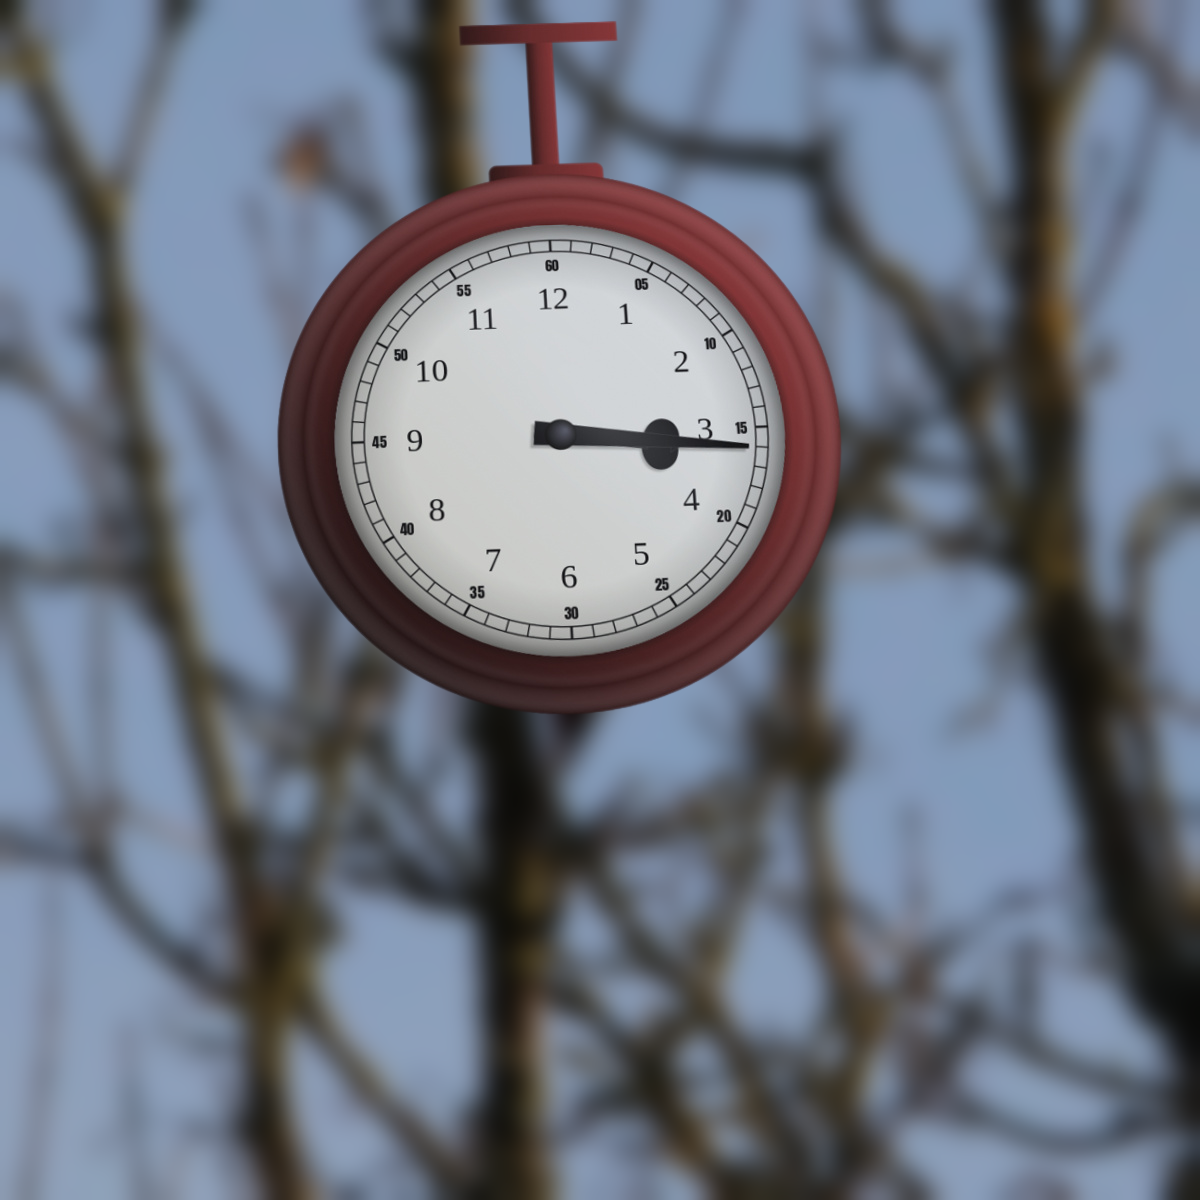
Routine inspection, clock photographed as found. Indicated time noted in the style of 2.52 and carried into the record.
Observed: 3.16
